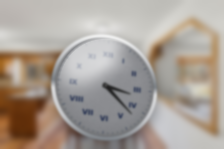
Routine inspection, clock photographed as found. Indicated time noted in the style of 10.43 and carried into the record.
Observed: 3.22
